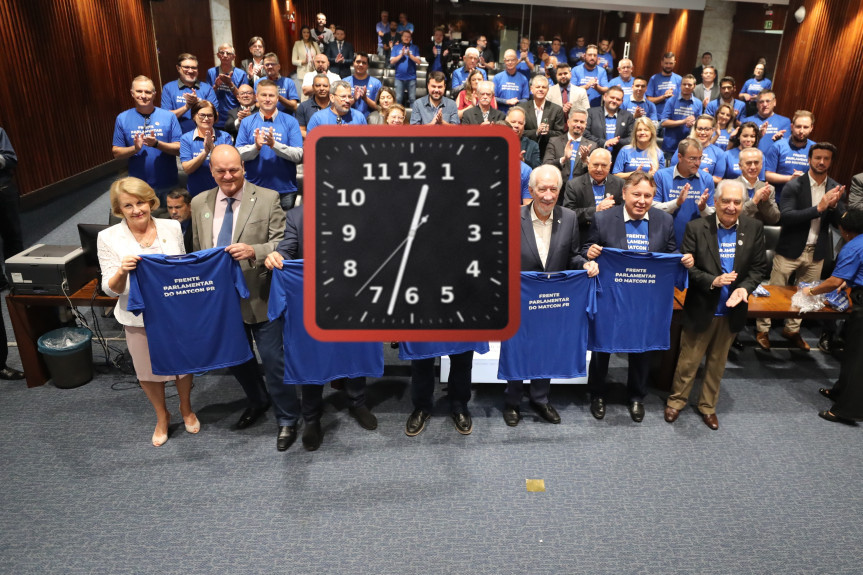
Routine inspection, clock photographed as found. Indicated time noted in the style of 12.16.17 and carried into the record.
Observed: 12.32.37
